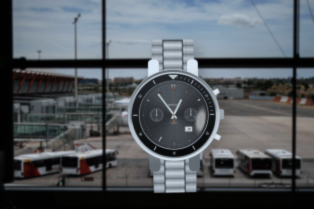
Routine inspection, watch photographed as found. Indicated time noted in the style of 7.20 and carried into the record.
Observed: 12.54
